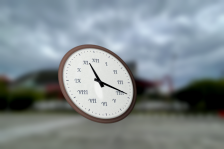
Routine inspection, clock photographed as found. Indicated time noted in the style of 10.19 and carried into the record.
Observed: 11.19
